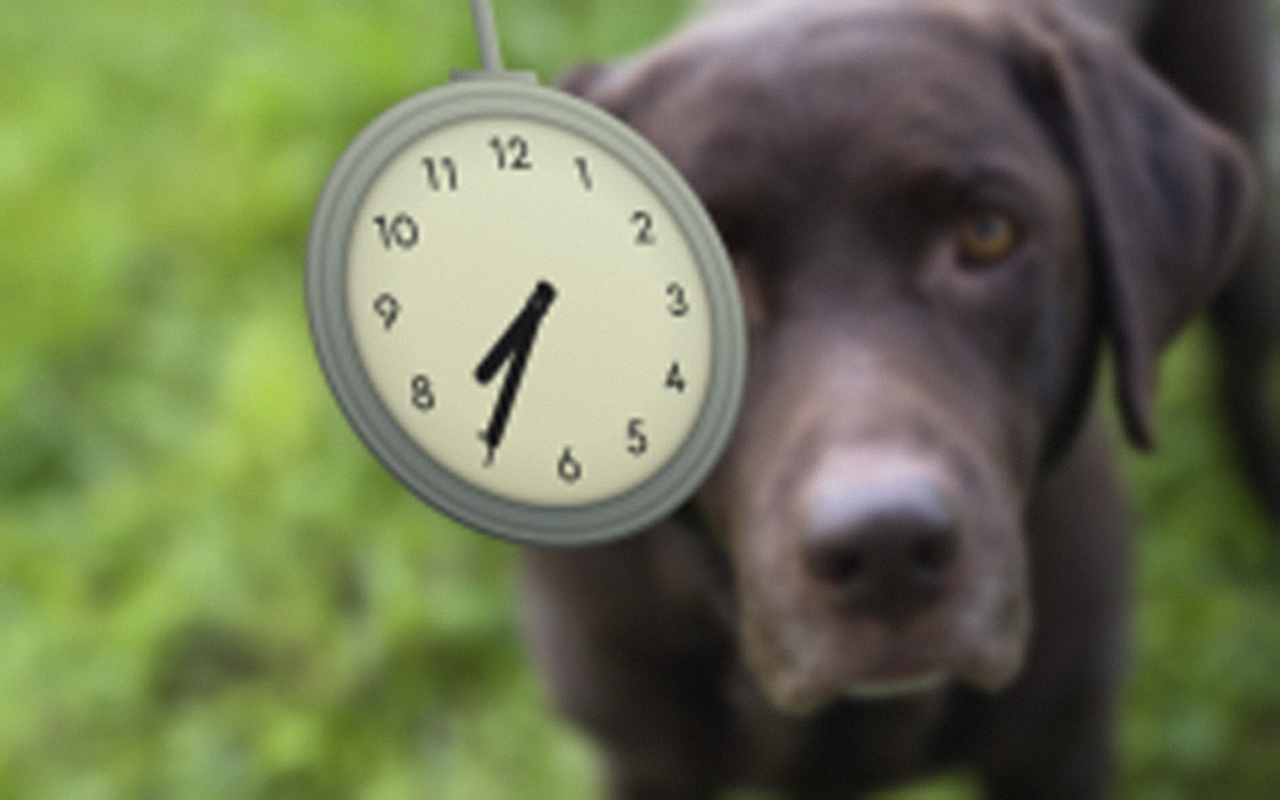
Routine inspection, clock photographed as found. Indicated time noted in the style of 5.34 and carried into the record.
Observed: 7.35
